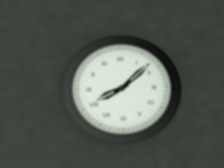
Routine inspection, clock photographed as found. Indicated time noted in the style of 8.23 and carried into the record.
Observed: 8.08
